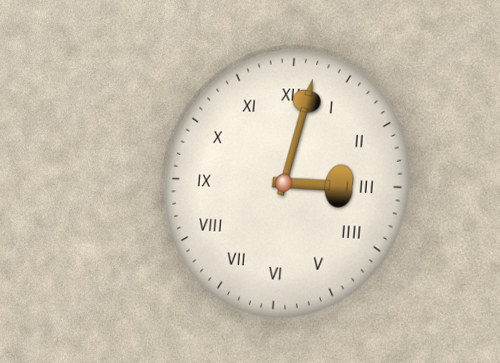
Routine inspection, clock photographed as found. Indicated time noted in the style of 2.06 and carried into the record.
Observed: 3.02
